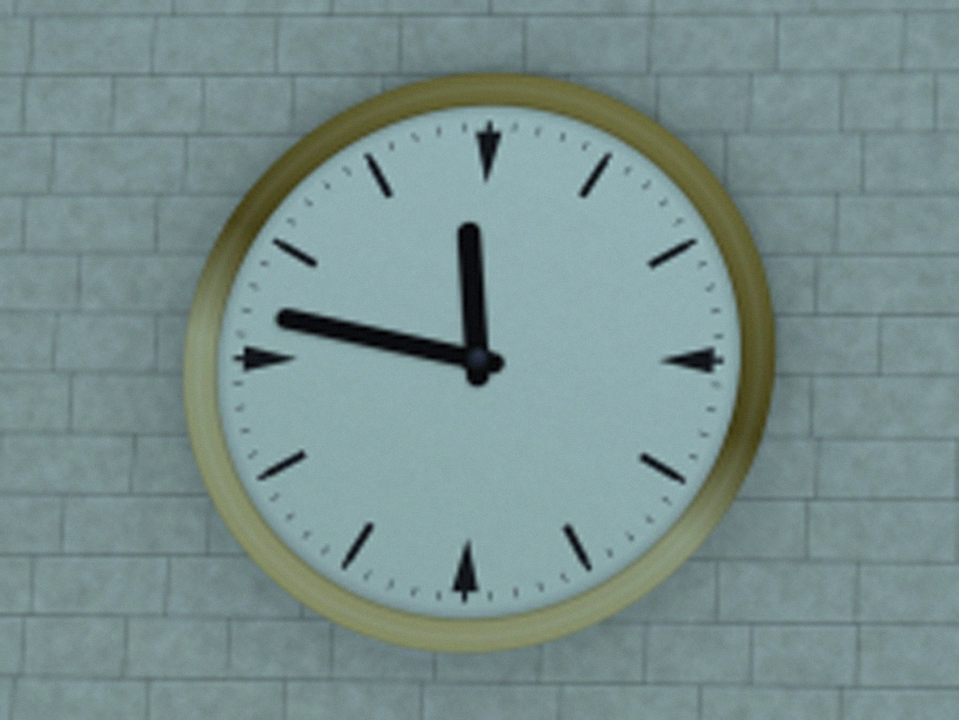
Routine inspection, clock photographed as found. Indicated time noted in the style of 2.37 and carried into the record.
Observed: 11.47
